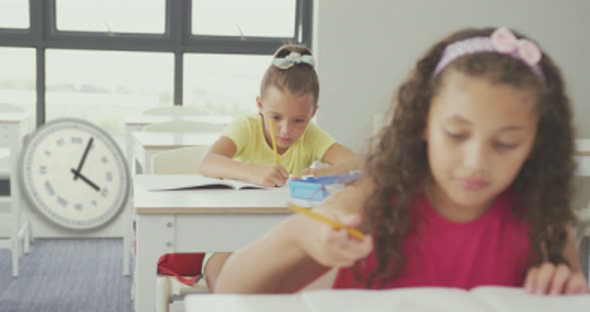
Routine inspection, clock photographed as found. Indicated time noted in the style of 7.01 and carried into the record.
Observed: 4.04
